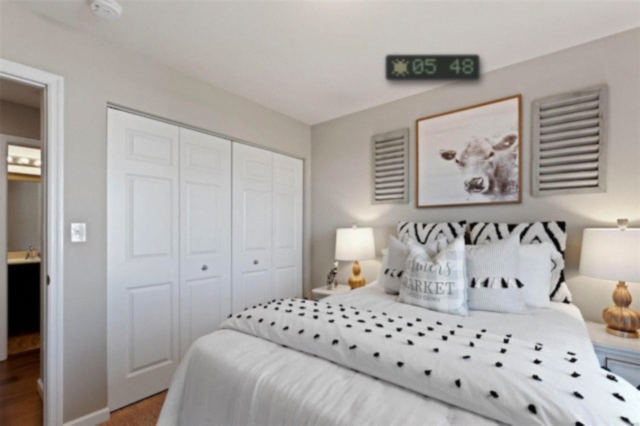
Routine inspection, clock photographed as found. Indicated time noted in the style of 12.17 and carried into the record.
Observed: 5.48
